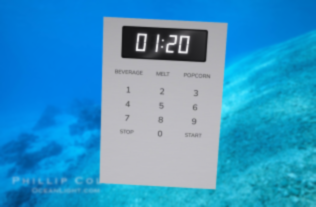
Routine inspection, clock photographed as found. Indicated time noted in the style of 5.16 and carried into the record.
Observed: 1.20
